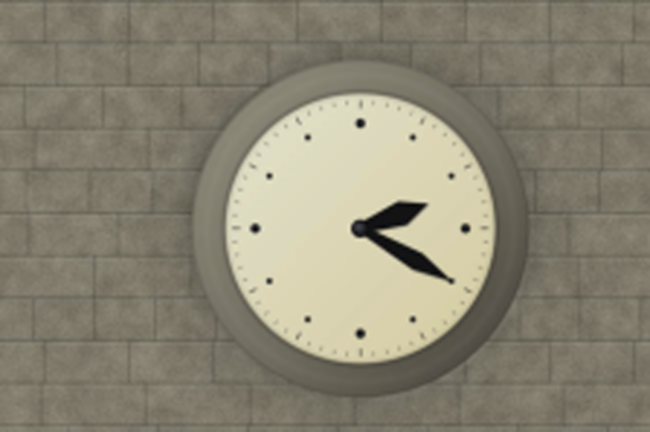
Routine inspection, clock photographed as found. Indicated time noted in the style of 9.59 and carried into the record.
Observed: 2.20
